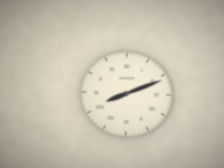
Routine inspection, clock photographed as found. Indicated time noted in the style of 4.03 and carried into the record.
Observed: 8.11
